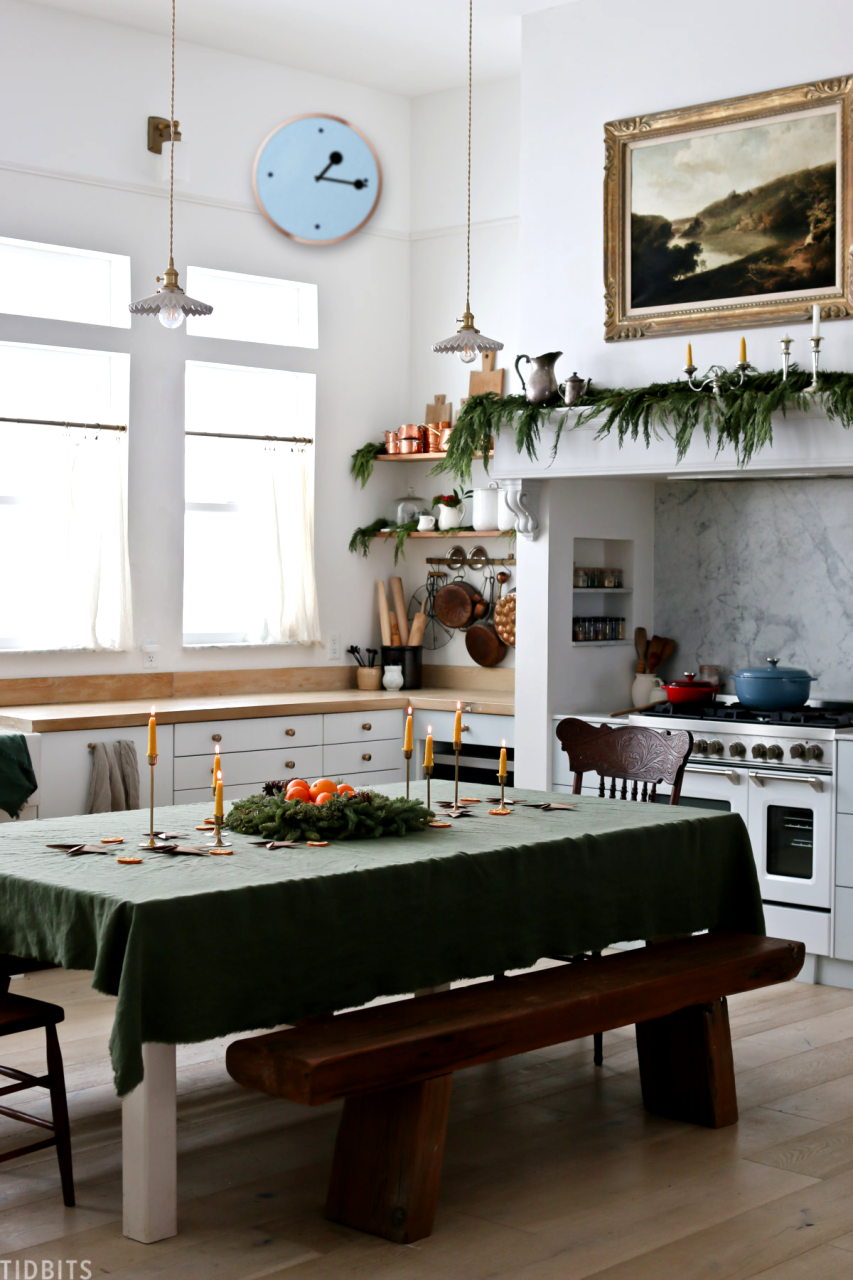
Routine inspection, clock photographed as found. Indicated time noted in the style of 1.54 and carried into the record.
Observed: 1.16
